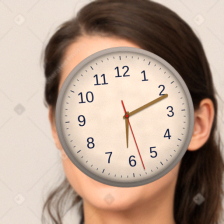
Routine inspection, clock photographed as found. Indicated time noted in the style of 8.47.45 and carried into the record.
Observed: 6.11.28
